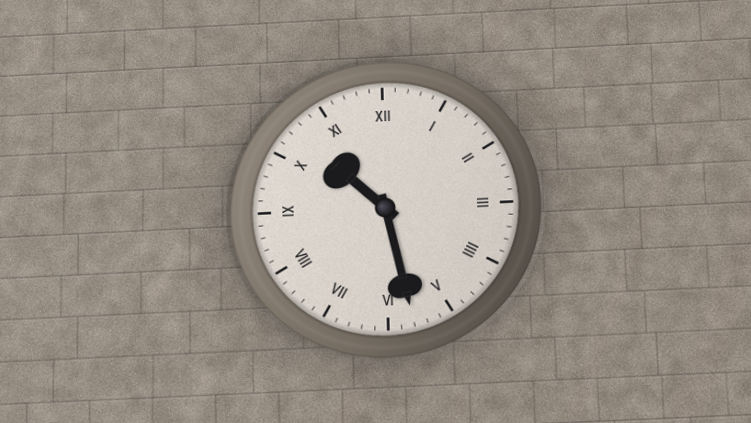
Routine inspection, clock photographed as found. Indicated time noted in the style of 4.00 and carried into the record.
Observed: 10.28
